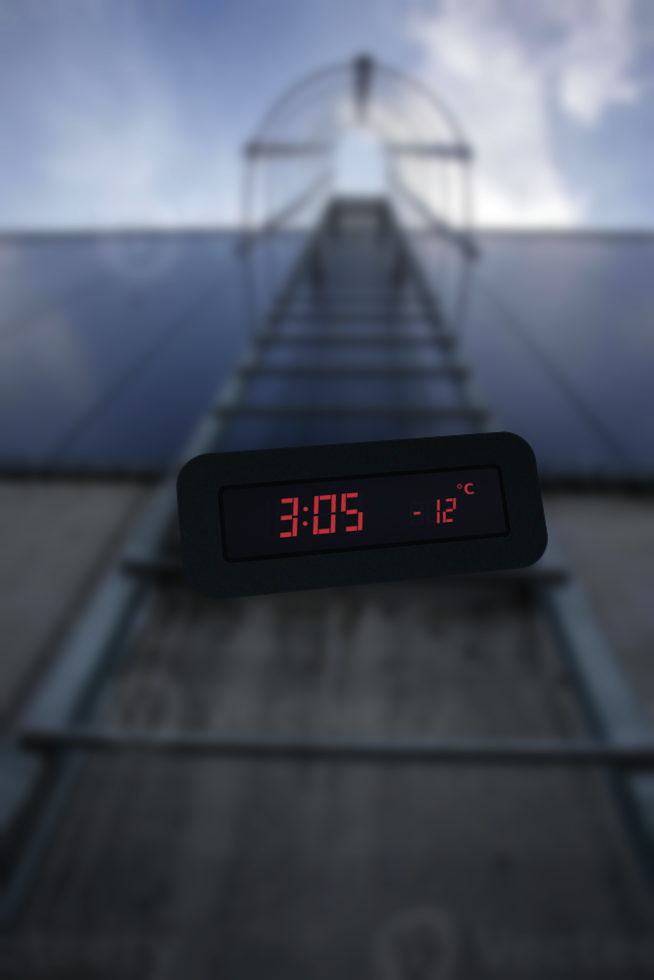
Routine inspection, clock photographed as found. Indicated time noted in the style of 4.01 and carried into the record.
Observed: 3.05
